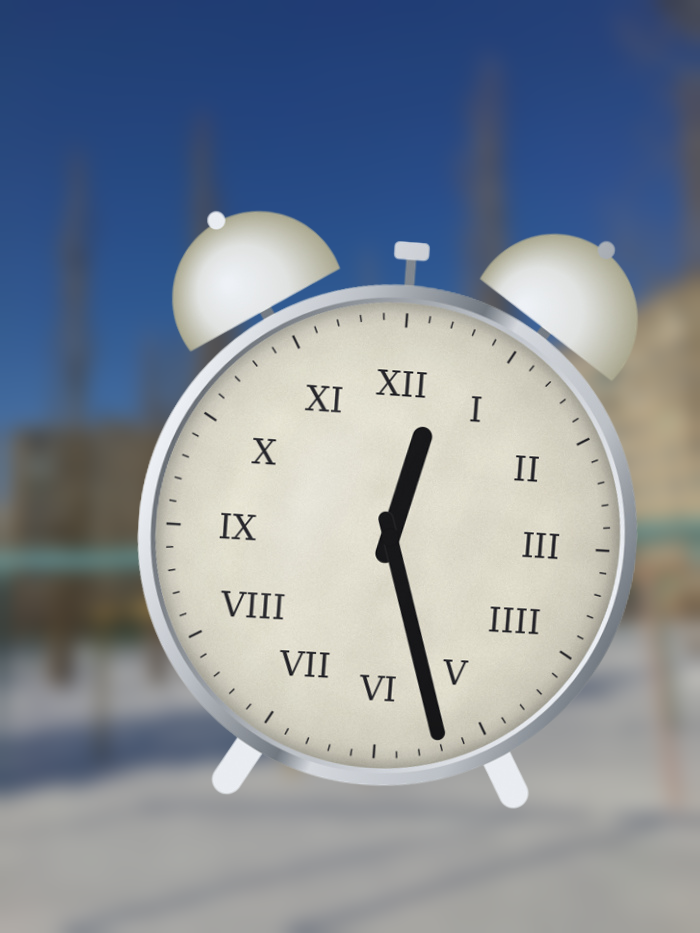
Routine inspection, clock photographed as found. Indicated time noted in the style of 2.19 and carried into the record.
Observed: 12.27
